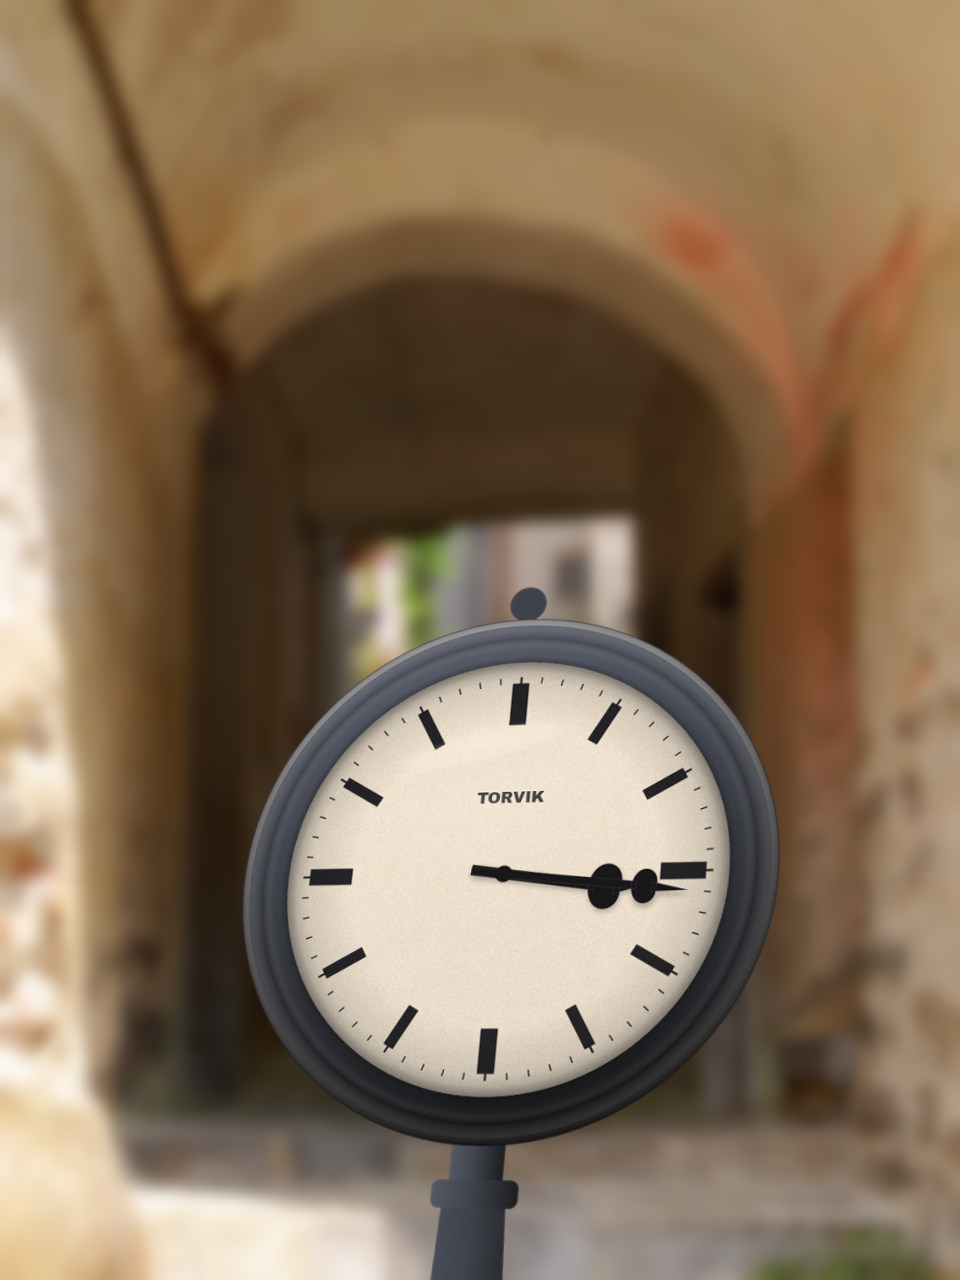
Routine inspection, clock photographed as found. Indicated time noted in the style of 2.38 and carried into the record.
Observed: 3.16
